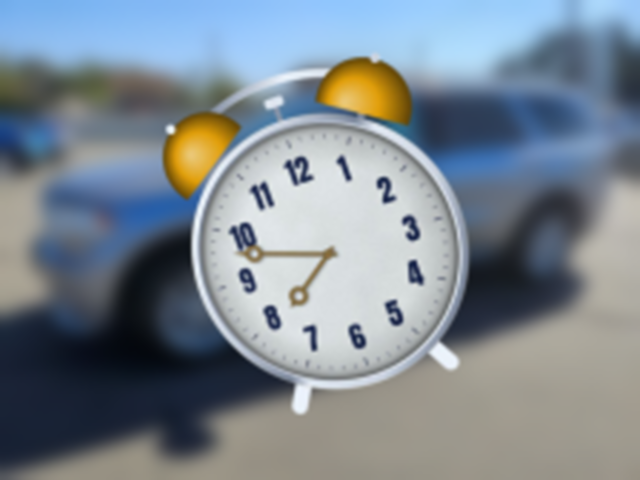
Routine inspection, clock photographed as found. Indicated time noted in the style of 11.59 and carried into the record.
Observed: 7.48
